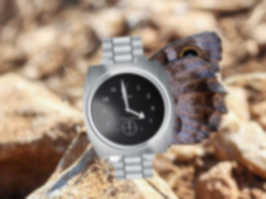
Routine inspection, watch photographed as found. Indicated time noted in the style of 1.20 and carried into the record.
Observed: 3.59
